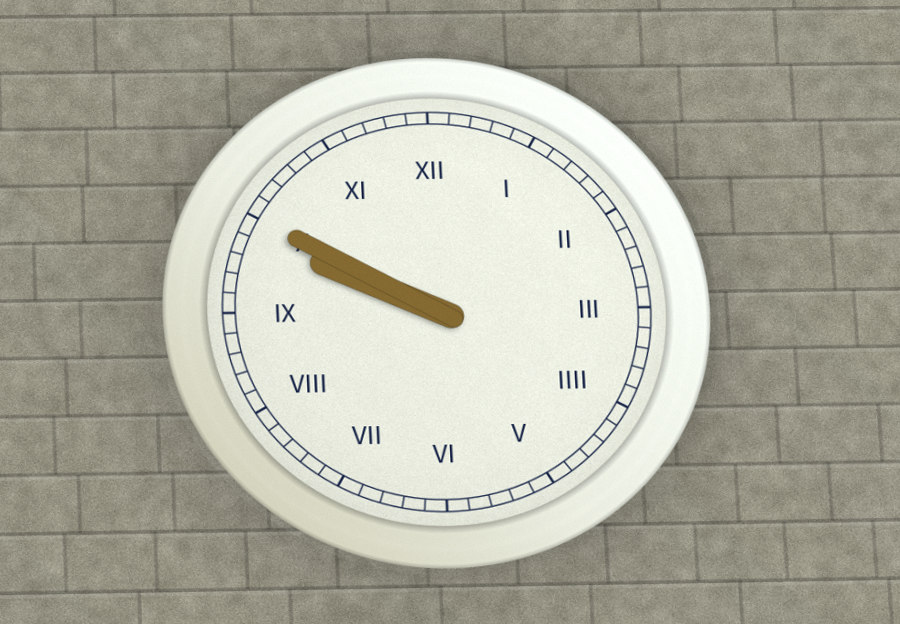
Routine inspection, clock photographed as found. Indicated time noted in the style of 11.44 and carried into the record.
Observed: 9.50
